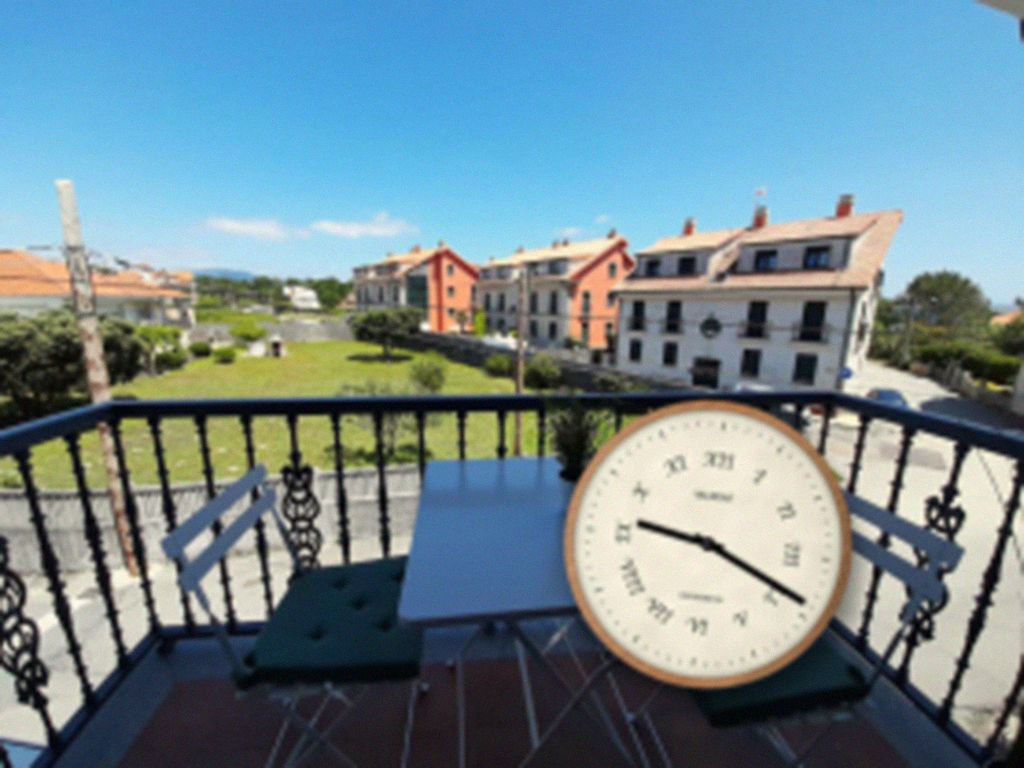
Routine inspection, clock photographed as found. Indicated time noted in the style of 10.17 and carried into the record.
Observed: 9.19
